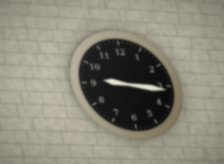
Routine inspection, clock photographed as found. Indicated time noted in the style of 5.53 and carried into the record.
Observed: 9.16
